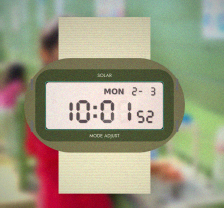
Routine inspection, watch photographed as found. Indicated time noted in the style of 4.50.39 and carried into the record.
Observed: 10.01.52
